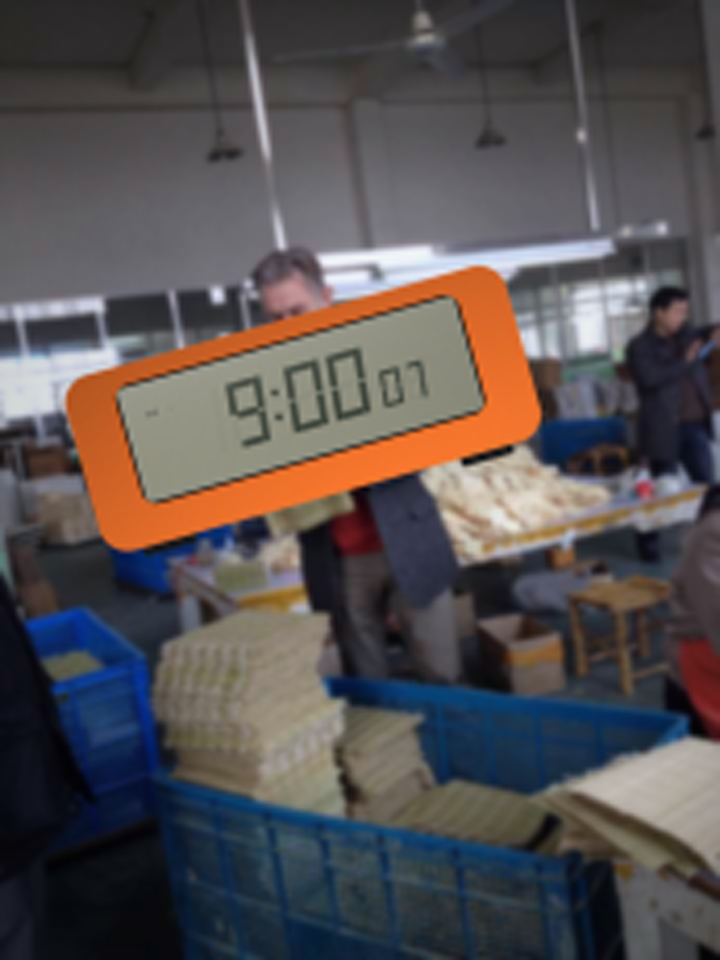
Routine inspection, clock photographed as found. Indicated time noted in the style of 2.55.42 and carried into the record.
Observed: 9.00.07
